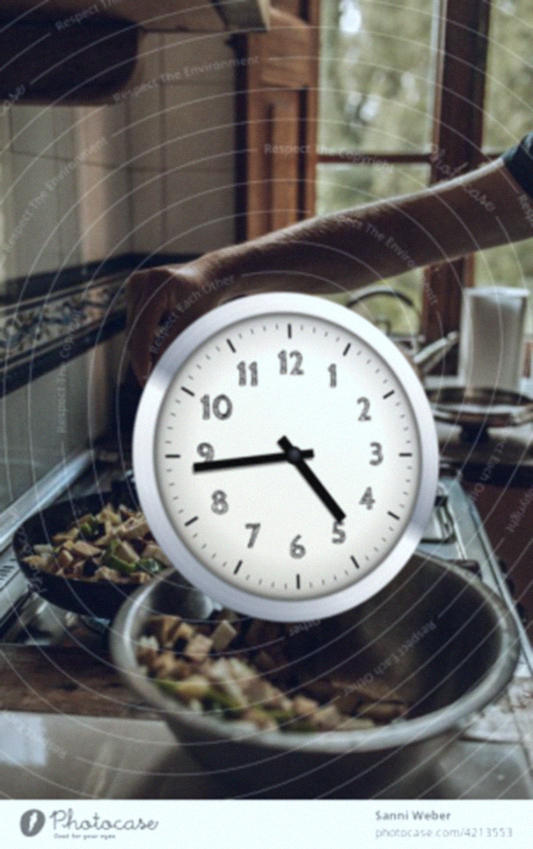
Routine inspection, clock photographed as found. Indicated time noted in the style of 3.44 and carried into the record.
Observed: 4.44
